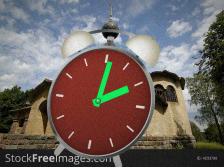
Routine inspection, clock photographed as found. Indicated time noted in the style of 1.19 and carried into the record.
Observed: 2.01
